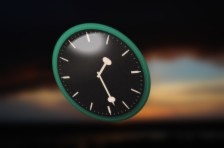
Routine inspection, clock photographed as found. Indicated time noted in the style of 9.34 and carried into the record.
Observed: 1.28
